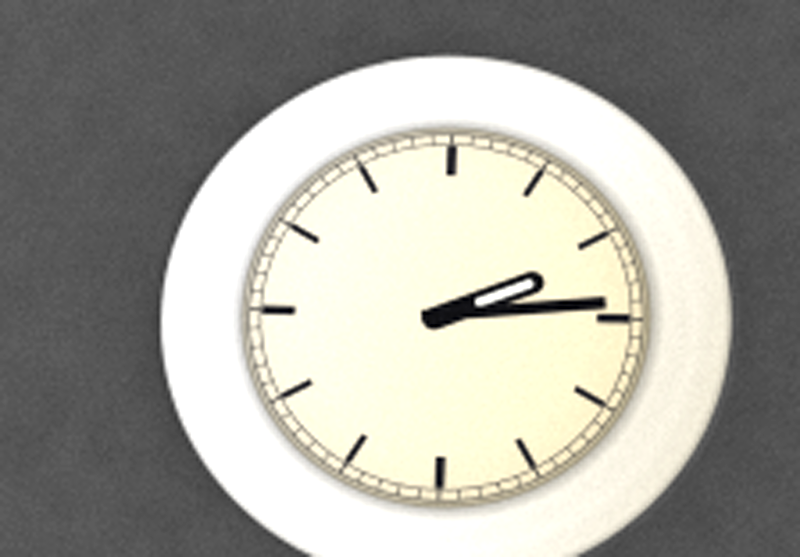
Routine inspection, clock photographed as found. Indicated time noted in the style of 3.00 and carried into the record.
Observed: 2.14
